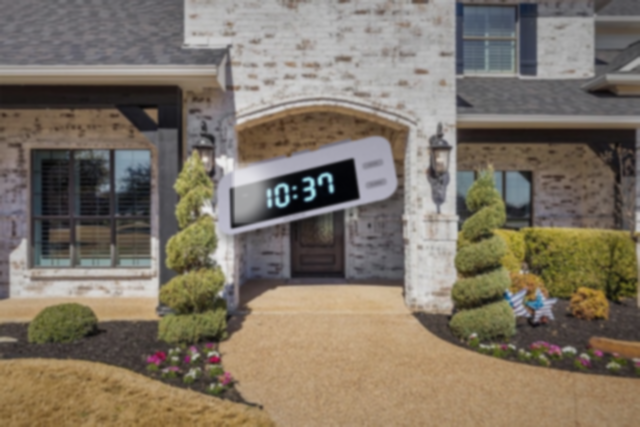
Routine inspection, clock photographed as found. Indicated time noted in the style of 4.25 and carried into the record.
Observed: 10.37
